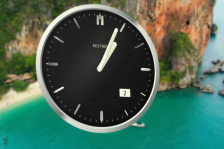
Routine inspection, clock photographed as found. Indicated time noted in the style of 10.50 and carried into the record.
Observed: 1.04
